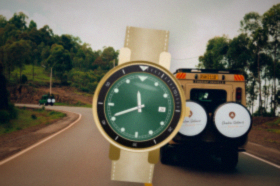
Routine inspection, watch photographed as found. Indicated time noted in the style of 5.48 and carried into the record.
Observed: 11.41
